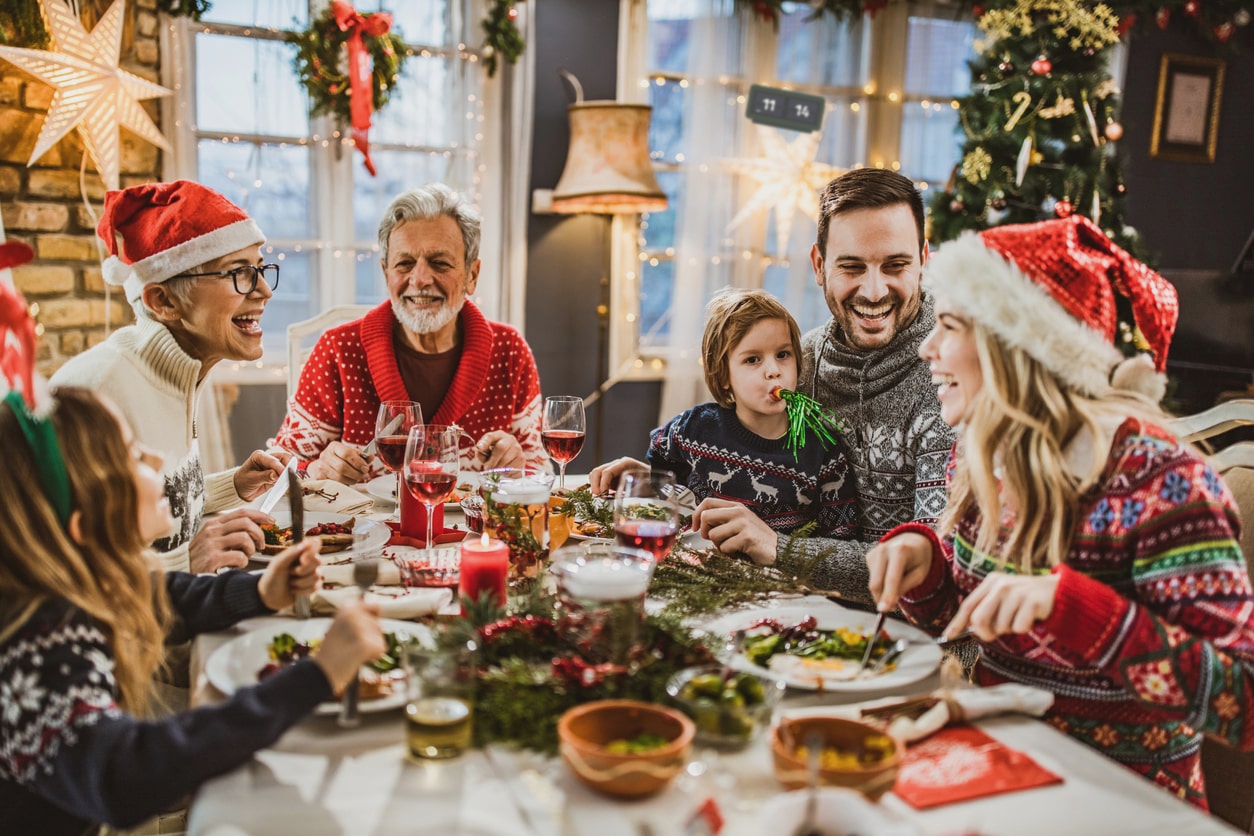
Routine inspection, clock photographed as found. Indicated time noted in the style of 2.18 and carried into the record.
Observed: 11.14
